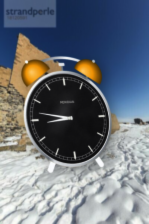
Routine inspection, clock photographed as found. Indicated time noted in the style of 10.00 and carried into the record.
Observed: 8.47
